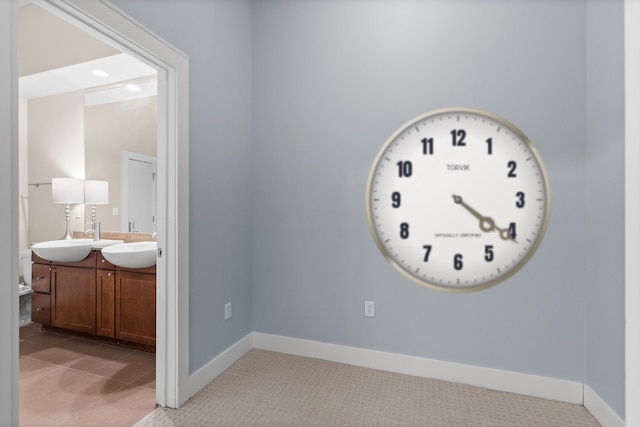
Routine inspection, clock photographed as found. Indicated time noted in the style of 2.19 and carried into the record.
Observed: 4.21
